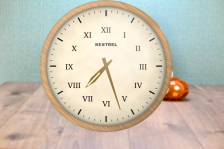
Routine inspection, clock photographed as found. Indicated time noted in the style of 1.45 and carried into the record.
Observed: 7.27
